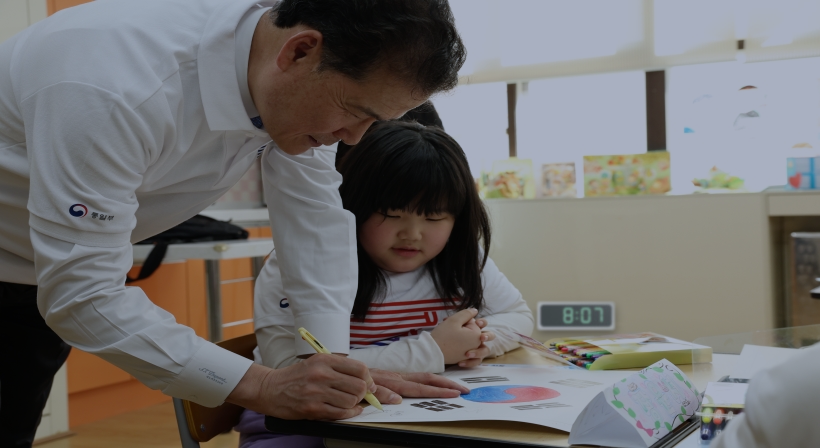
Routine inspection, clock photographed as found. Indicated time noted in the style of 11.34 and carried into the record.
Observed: 8.07
